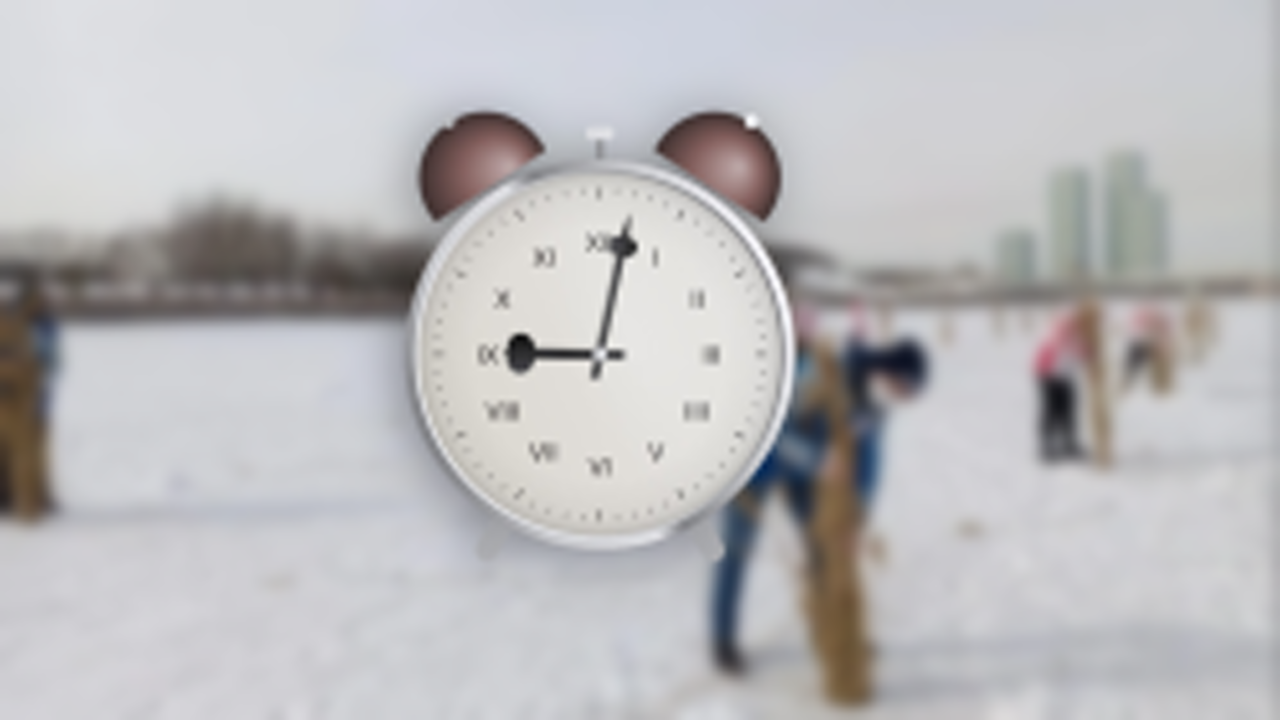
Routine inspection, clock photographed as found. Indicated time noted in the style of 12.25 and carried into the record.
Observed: 9.02
